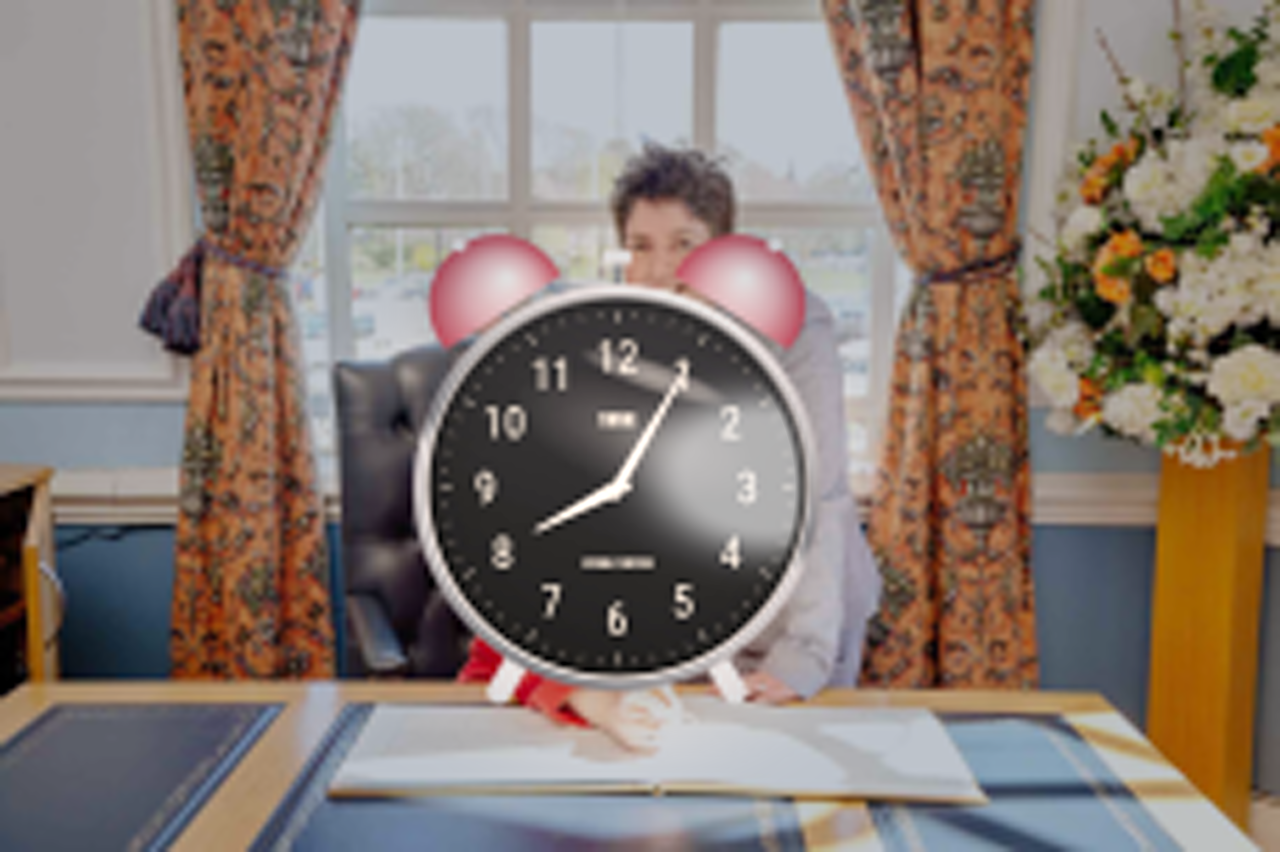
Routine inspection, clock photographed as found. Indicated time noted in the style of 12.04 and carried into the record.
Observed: 8.05
